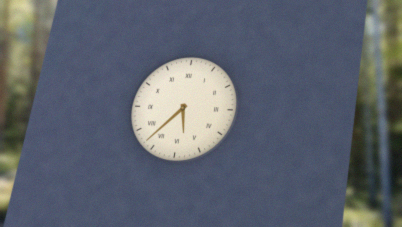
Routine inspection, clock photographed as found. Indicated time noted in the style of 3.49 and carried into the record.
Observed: 5.37
